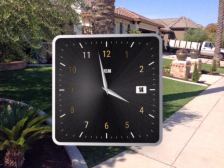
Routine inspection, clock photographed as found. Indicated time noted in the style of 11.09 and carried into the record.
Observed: 3.58
